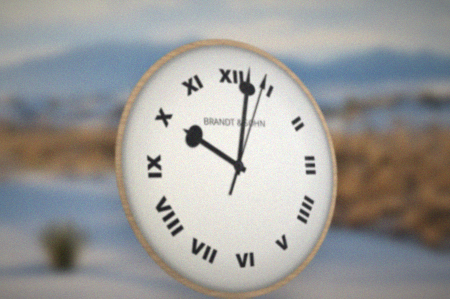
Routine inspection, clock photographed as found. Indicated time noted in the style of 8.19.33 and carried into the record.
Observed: 10.02.04
